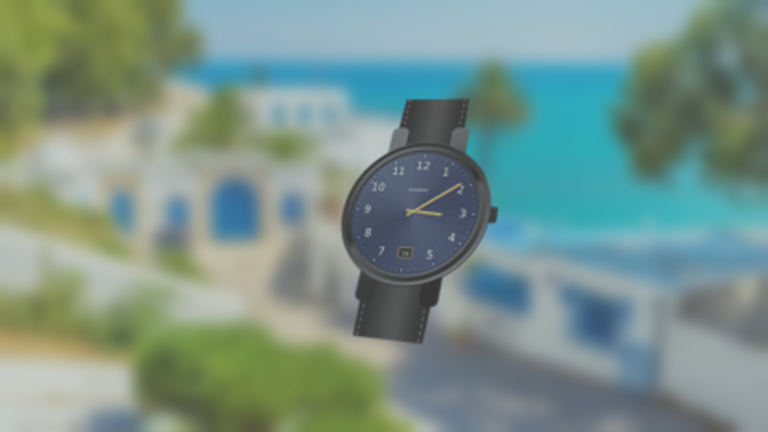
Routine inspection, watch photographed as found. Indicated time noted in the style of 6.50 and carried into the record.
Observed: 3.09
